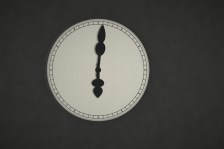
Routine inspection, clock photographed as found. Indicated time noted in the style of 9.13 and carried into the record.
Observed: 6.01
